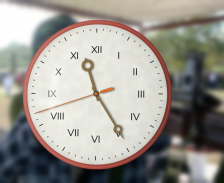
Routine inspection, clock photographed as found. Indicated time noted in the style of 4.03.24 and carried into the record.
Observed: 11.24.42
